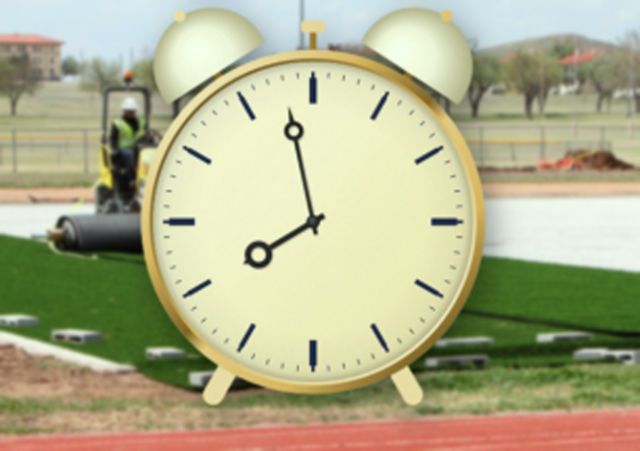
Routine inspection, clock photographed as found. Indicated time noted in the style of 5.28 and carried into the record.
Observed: 7.58
